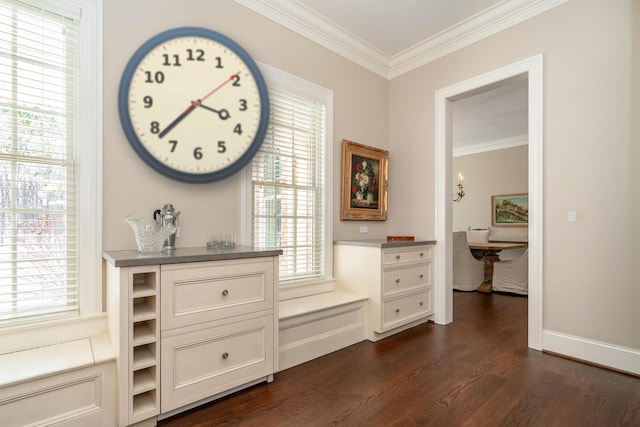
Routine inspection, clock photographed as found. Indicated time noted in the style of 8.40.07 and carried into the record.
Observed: 3.38.09
